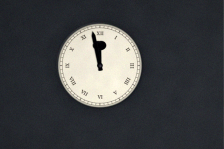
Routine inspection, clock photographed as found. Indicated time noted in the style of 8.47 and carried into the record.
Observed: 11.58
